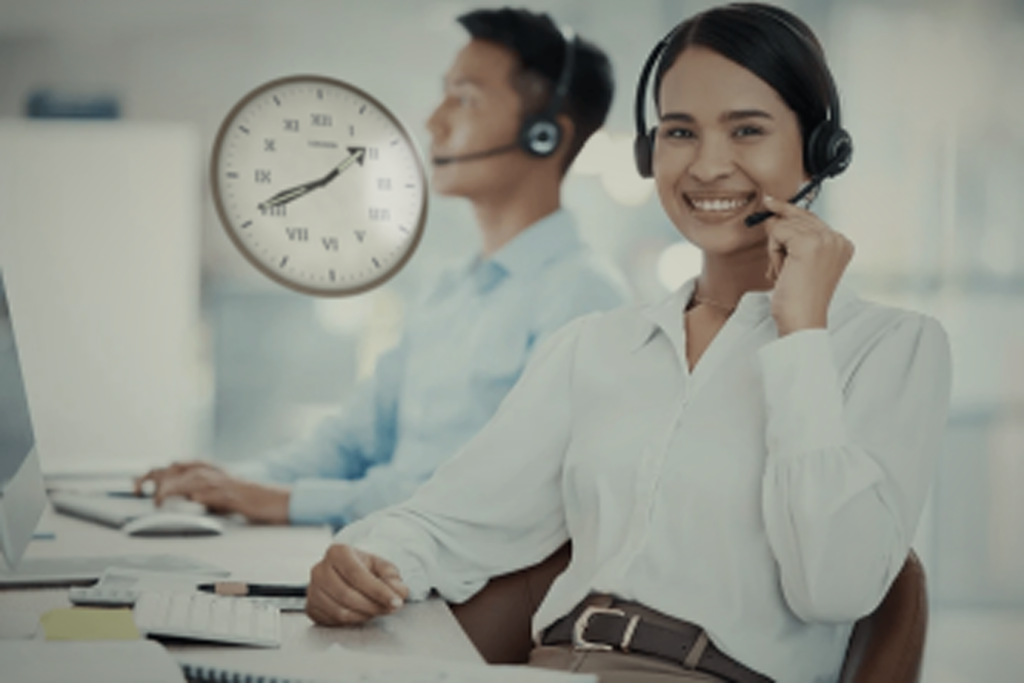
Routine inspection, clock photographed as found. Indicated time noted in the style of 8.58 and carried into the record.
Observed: 1.41
